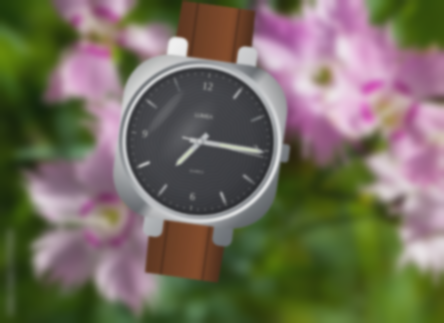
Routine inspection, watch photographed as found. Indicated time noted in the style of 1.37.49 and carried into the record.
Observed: 7.15.16
